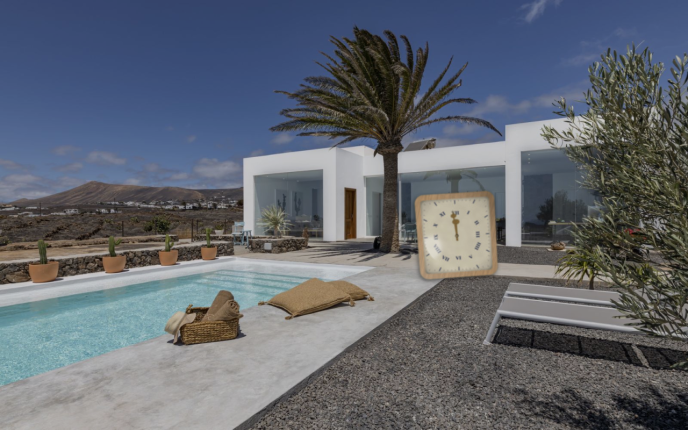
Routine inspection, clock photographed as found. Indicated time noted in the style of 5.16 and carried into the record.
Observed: 11.59
